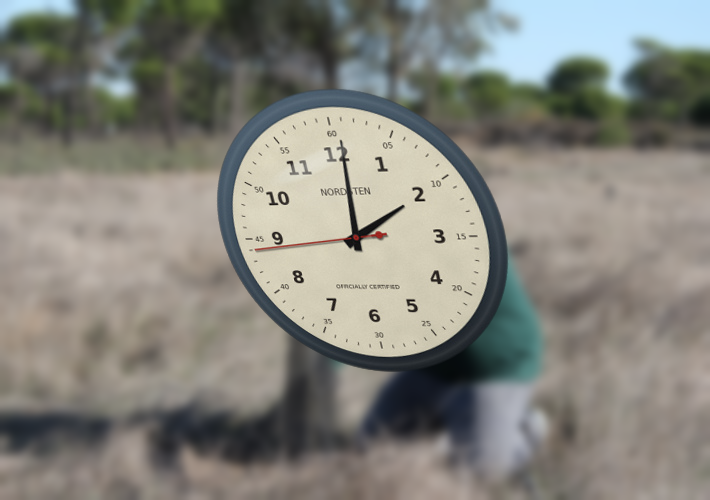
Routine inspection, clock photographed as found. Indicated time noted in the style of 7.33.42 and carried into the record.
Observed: 2.00.44
